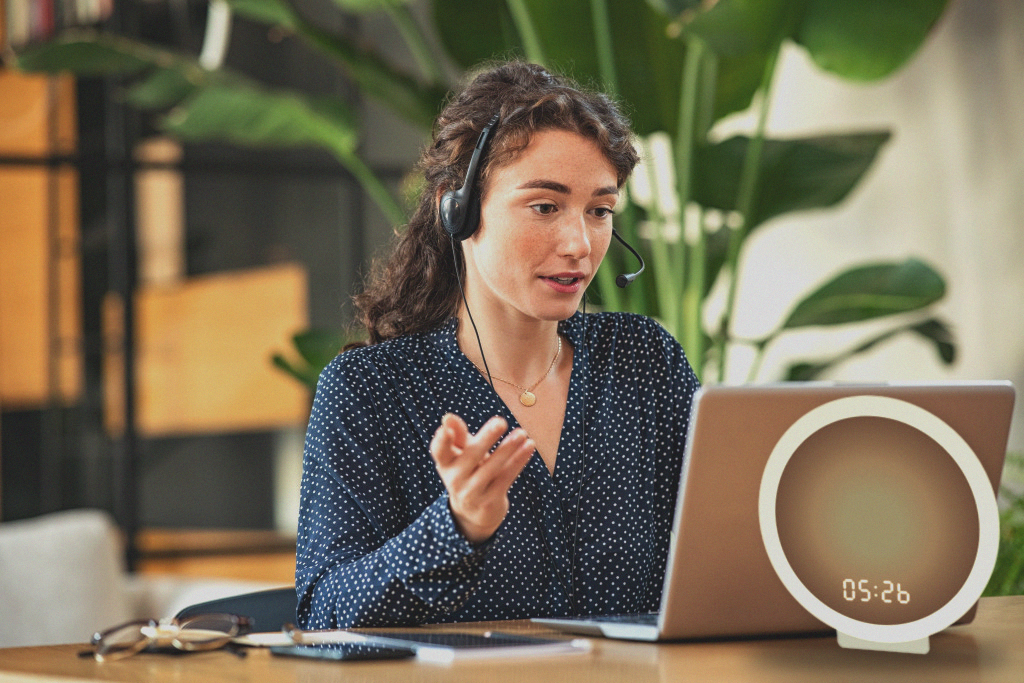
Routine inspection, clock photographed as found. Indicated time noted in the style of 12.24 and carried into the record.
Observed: 5.26
